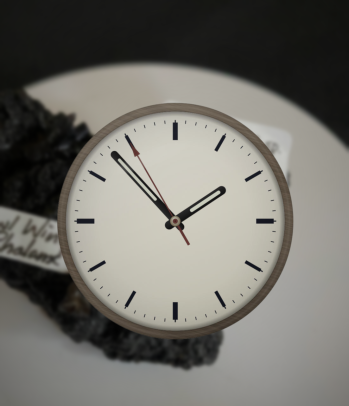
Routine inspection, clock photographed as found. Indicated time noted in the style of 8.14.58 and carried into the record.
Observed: 1.52.55
